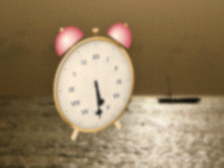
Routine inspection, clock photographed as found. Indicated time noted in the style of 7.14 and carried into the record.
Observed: 5.29
